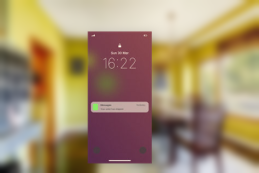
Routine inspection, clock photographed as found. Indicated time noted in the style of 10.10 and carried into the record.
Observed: 16.22
